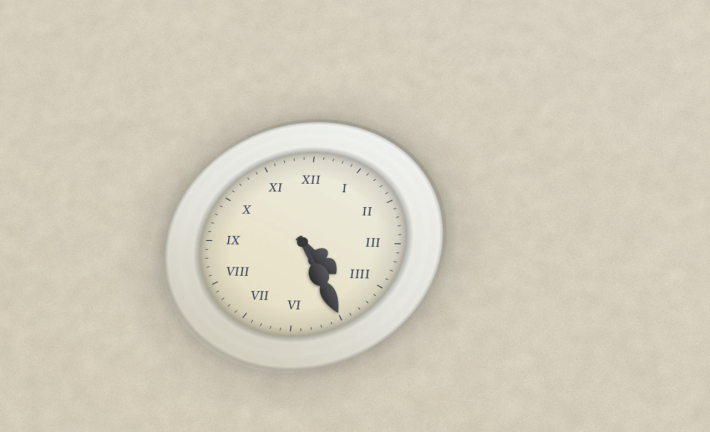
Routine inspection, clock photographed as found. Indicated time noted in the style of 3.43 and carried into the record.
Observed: 4.25
